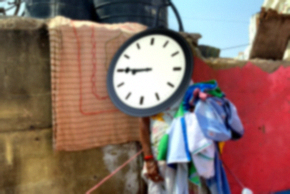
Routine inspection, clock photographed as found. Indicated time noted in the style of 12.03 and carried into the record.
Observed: 8.45
